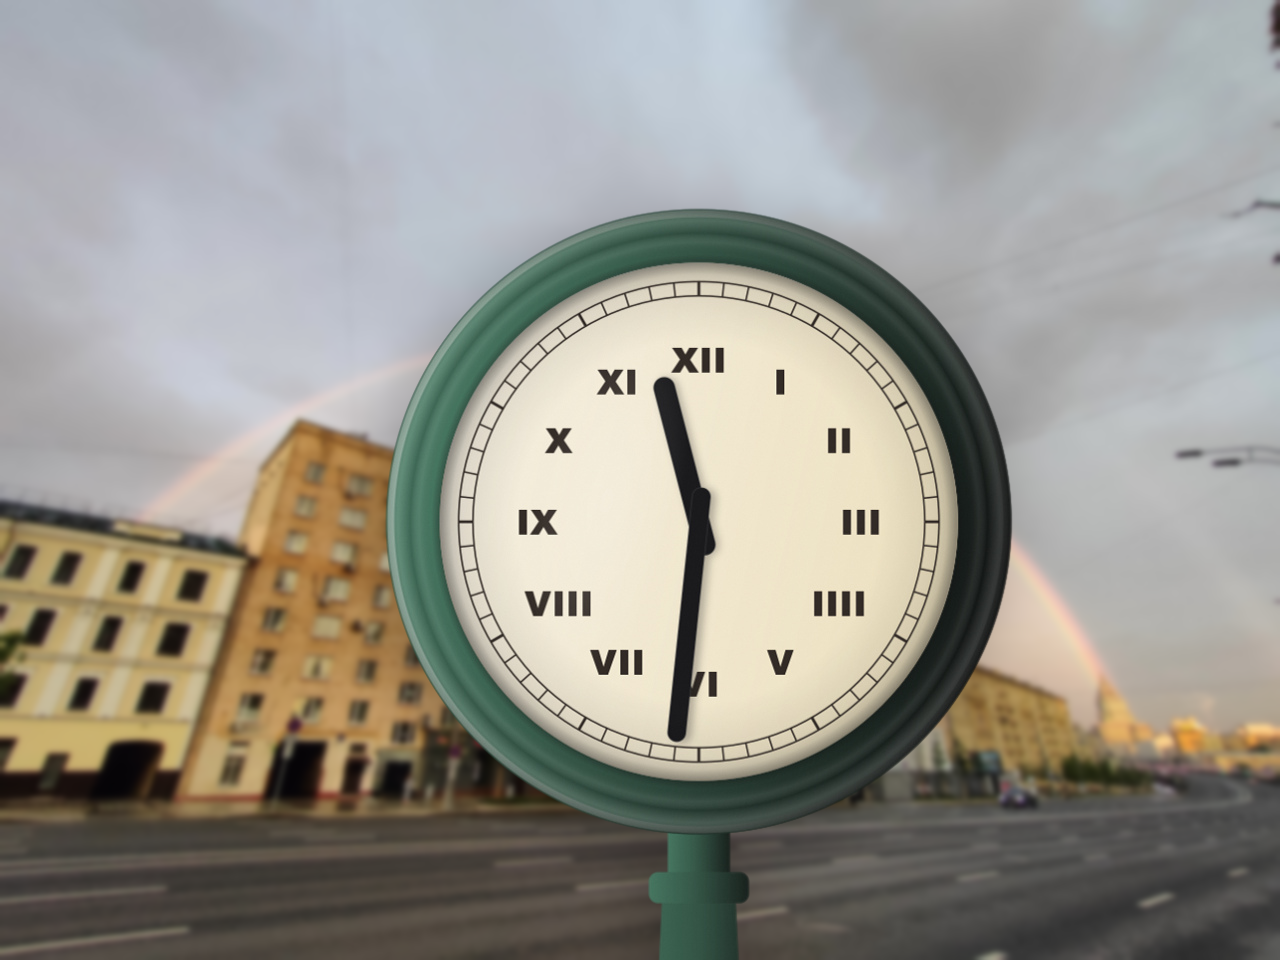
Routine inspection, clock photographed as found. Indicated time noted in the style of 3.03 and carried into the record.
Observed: 11.31
